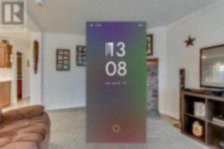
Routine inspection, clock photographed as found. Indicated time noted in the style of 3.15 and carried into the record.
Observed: 13.08
